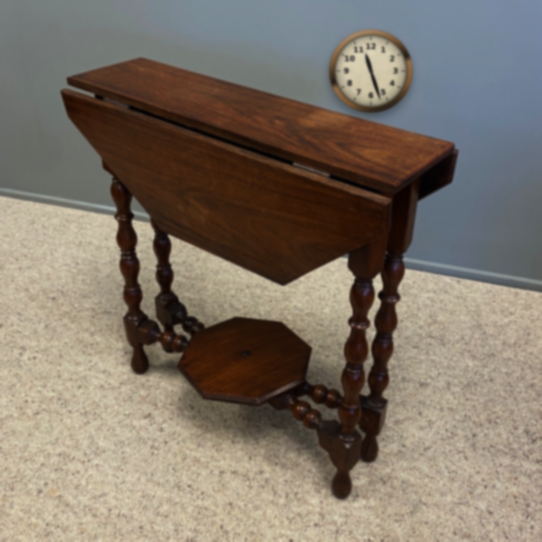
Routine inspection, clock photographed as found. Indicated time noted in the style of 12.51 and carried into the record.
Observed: 11.27
